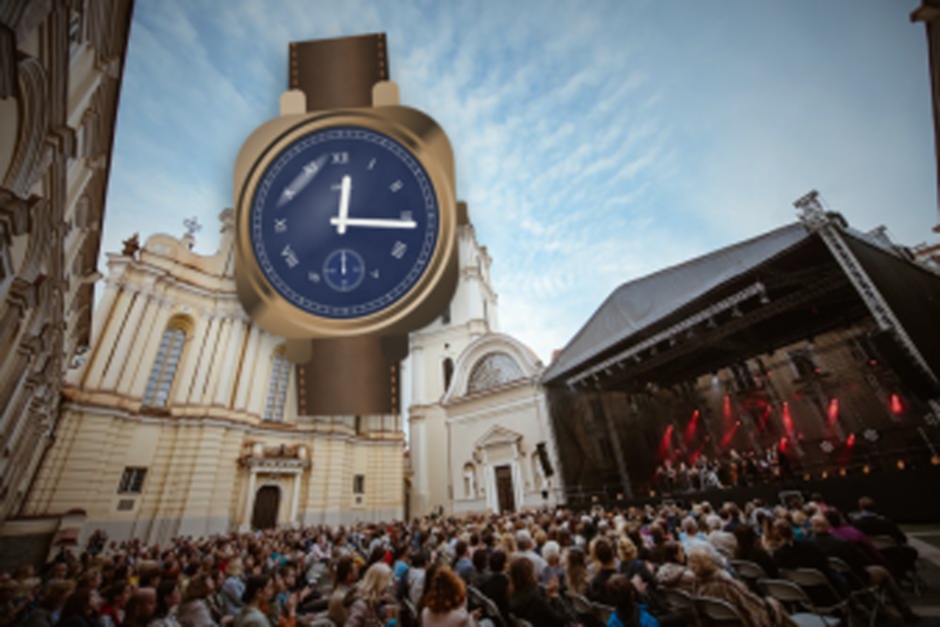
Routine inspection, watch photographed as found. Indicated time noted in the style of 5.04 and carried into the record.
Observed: 12.16
